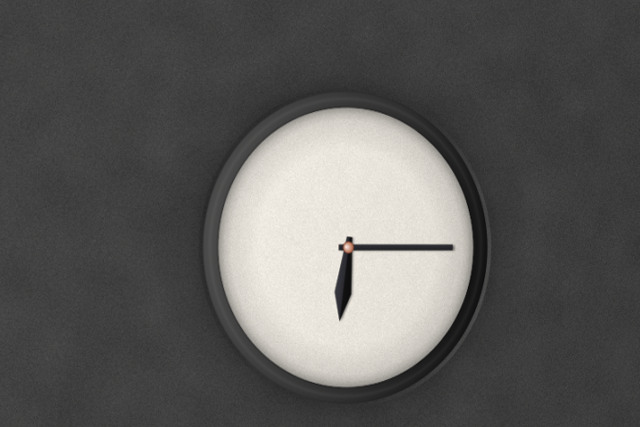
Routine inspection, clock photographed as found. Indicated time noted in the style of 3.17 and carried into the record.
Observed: 6.15
